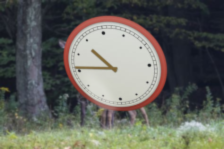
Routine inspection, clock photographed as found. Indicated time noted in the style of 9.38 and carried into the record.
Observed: 10.46
